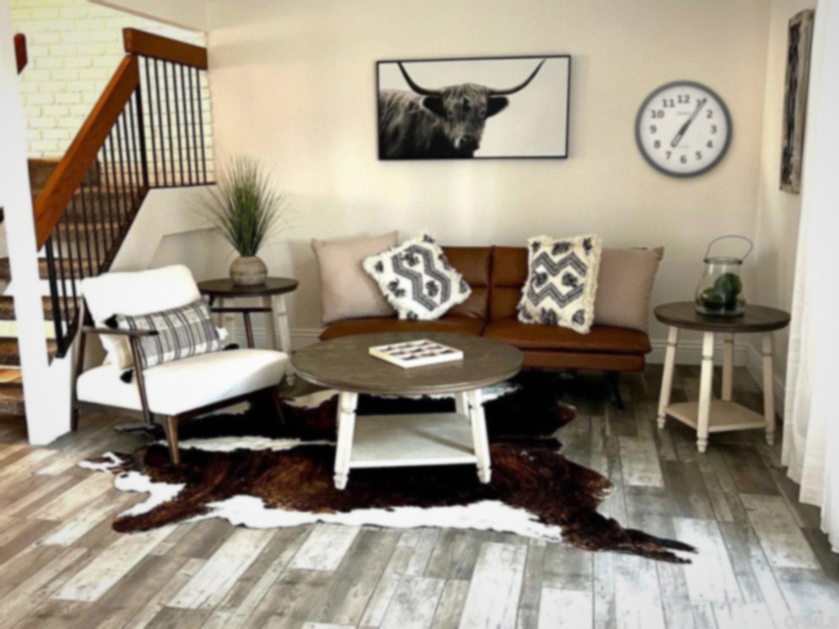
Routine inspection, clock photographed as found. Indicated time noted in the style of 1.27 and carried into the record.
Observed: 7.06
